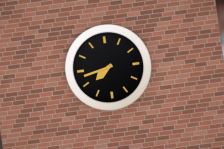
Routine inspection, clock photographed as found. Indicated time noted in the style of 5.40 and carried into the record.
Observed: 7.43
